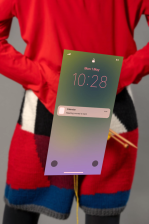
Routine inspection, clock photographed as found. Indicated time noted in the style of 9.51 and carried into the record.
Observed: 10.28
